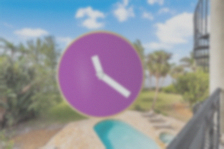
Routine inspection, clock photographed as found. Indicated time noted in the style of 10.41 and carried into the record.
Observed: 11.21
